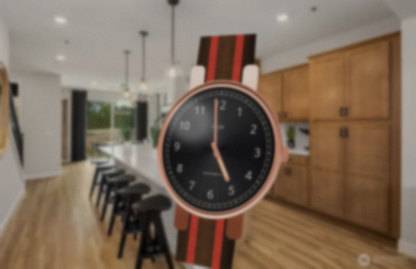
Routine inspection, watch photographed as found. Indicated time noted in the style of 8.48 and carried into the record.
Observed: 4.59
